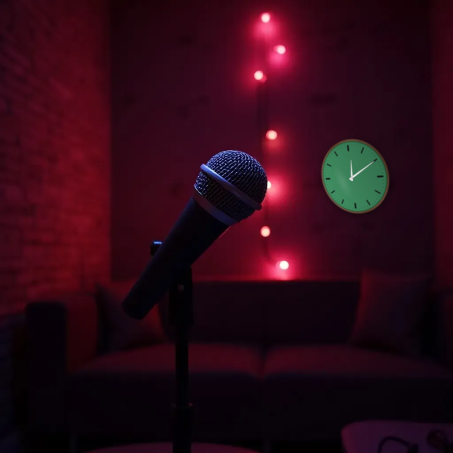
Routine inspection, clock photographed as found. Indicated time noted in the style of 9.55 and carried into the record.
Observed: 12.10
